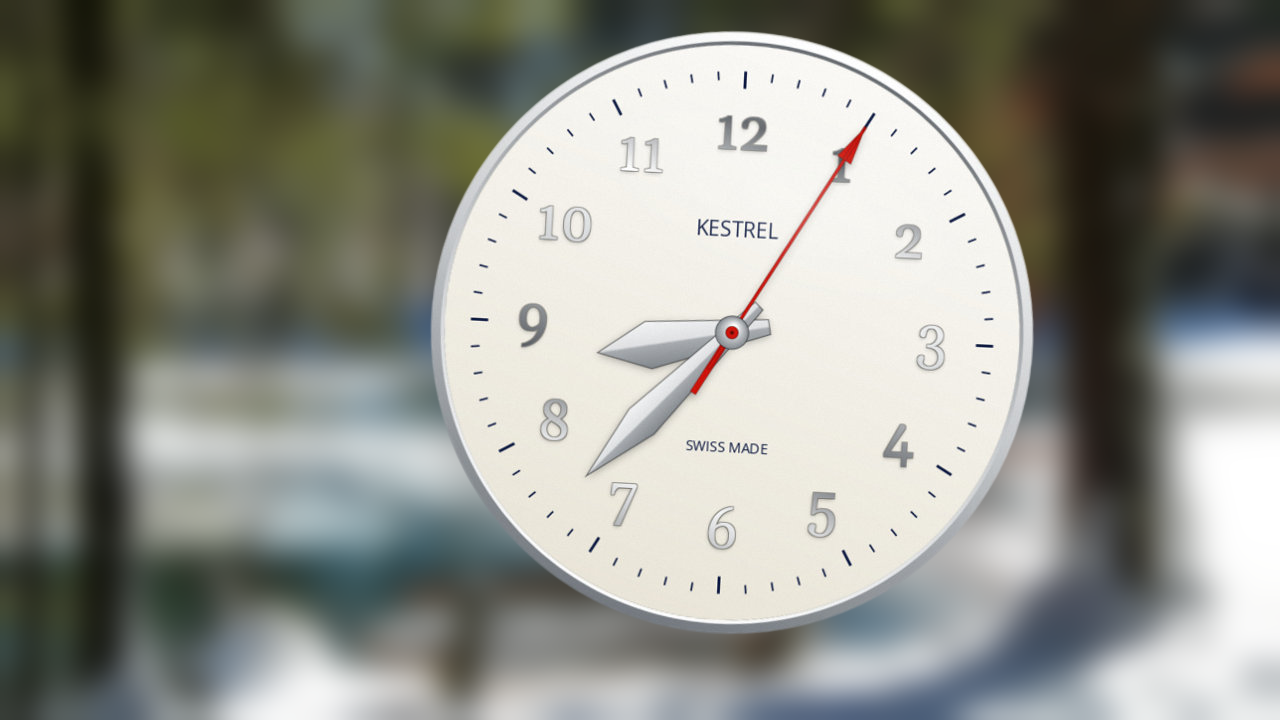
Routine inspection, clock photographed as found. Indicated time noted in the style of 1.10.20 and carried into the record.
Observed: 8.37.05
